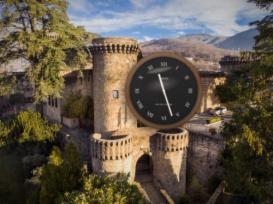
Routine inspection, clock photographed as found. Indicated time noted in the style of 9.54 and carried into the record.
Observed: 11.27
